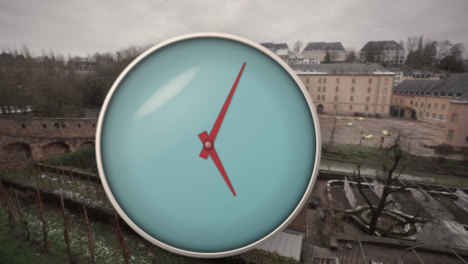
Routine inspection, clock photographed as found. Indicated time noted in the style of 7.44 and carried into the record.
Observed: 5.04
